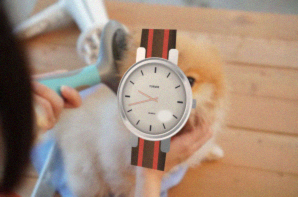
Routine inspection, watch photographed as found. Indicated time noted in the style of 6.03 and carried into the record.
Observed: 9.42
